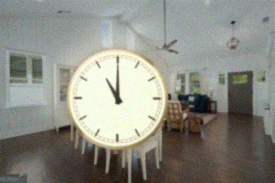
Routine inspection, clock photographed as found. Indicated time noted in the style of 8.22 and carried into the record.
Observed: 11.00
